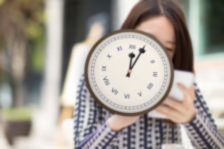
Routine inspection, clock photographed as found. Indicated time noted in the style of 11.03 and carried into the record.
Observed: 12.04
